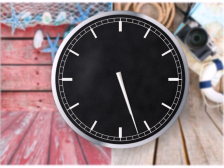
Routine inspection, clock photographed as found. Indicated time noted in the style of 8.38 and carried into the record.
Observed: 5.27
